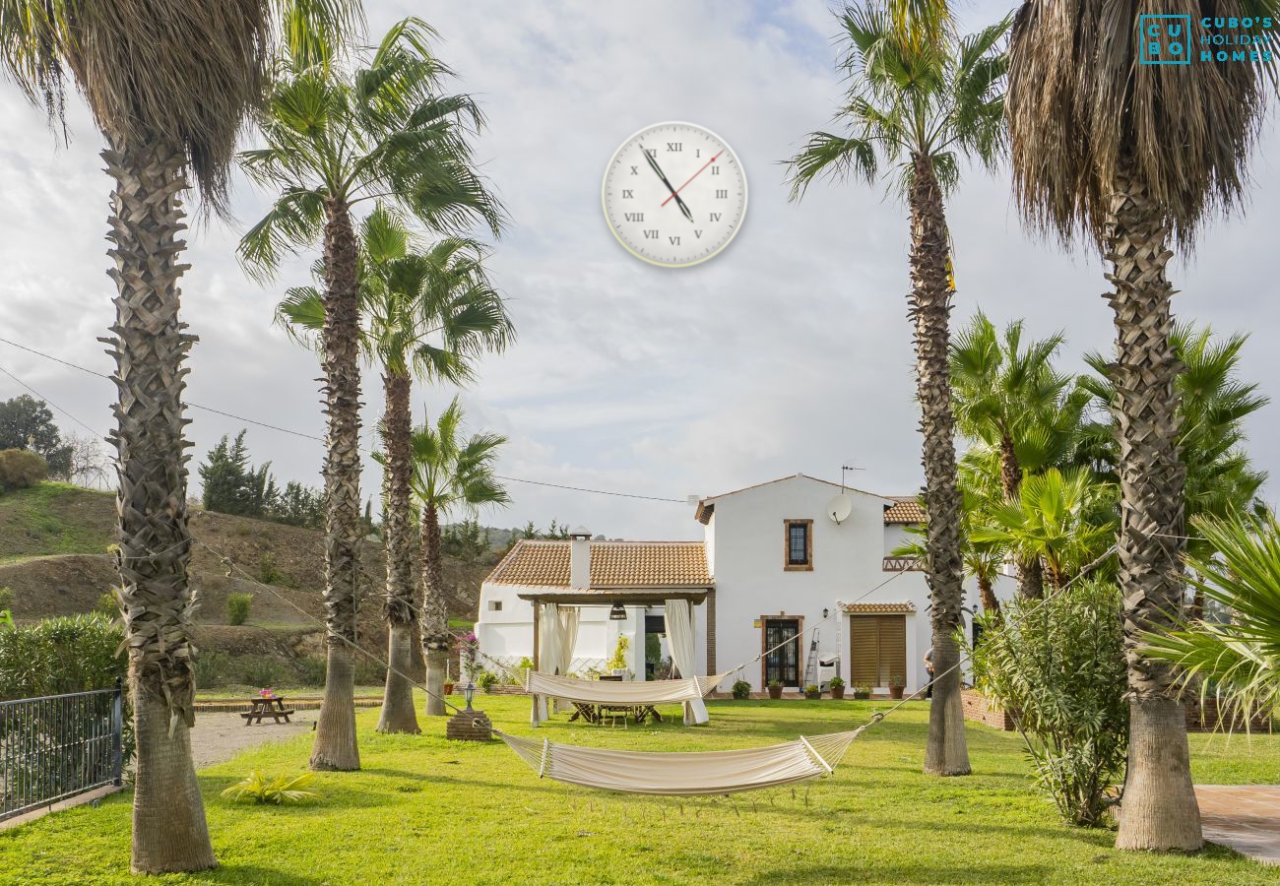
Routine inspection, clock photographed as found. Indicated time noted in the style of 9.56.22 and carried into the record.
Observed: 4.54.08
